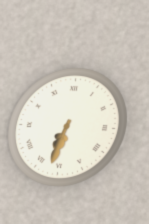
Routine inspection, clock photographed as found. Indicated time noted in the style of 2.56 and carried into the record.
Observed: 6.32
